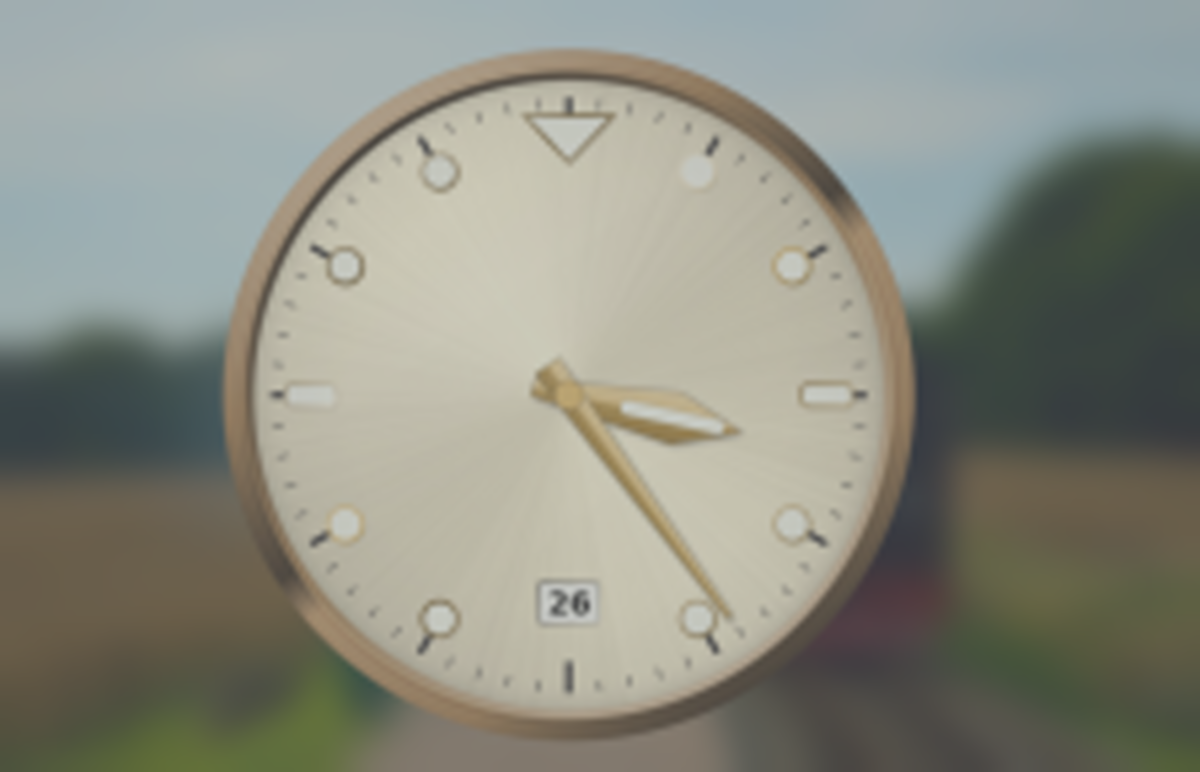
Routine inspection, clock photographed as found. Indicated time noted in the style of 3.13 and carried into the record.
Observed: 3.24
